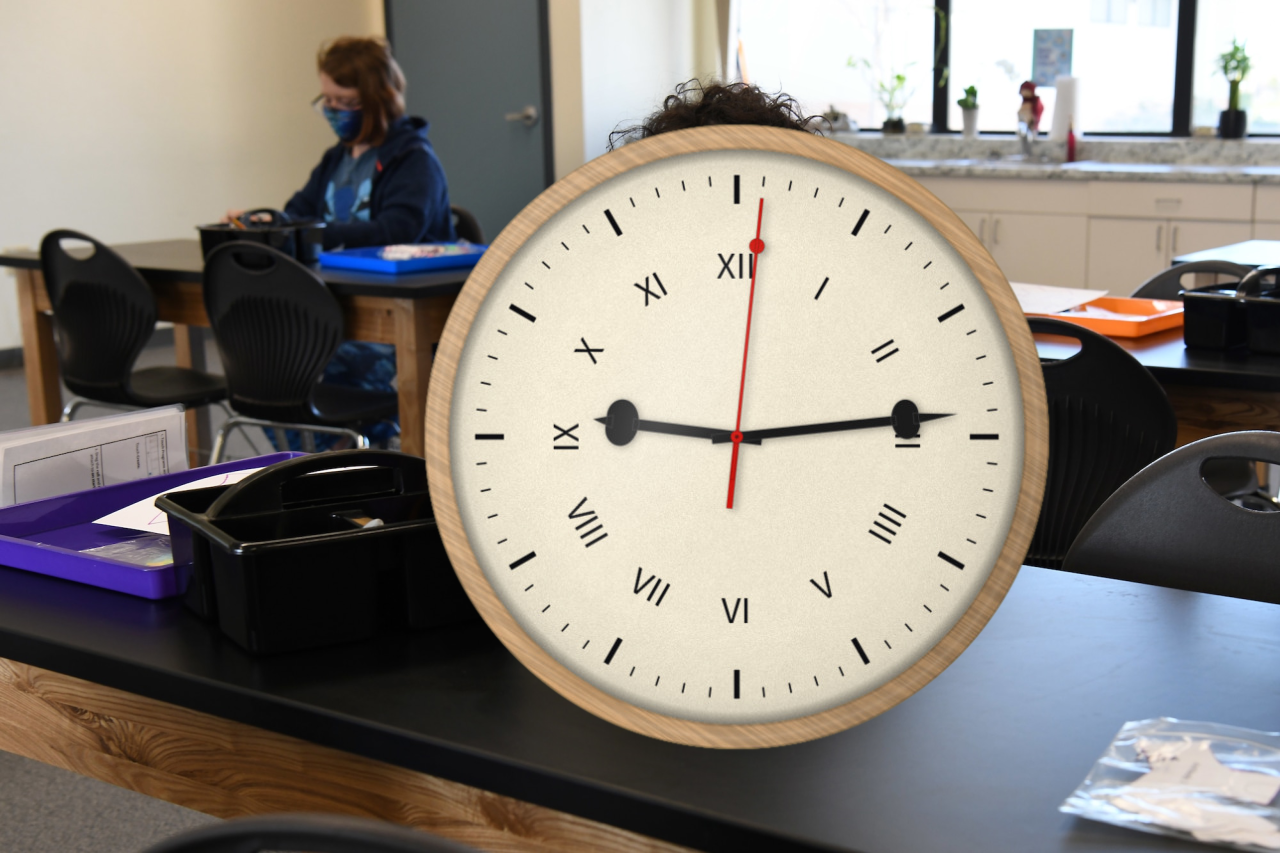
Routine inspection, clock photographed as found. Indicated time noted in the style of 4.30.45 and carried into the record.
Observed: 9.14.01
